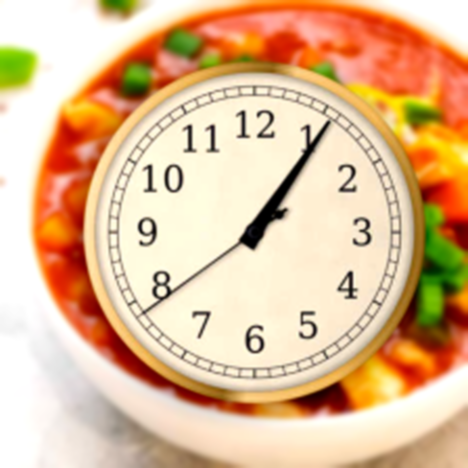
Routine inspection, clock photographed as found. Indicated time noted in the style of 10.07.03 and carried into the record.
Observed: 1.05.39
